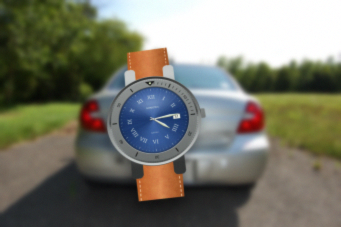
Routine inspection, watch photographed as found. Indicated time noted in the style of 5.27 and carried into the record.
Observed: 4.14
